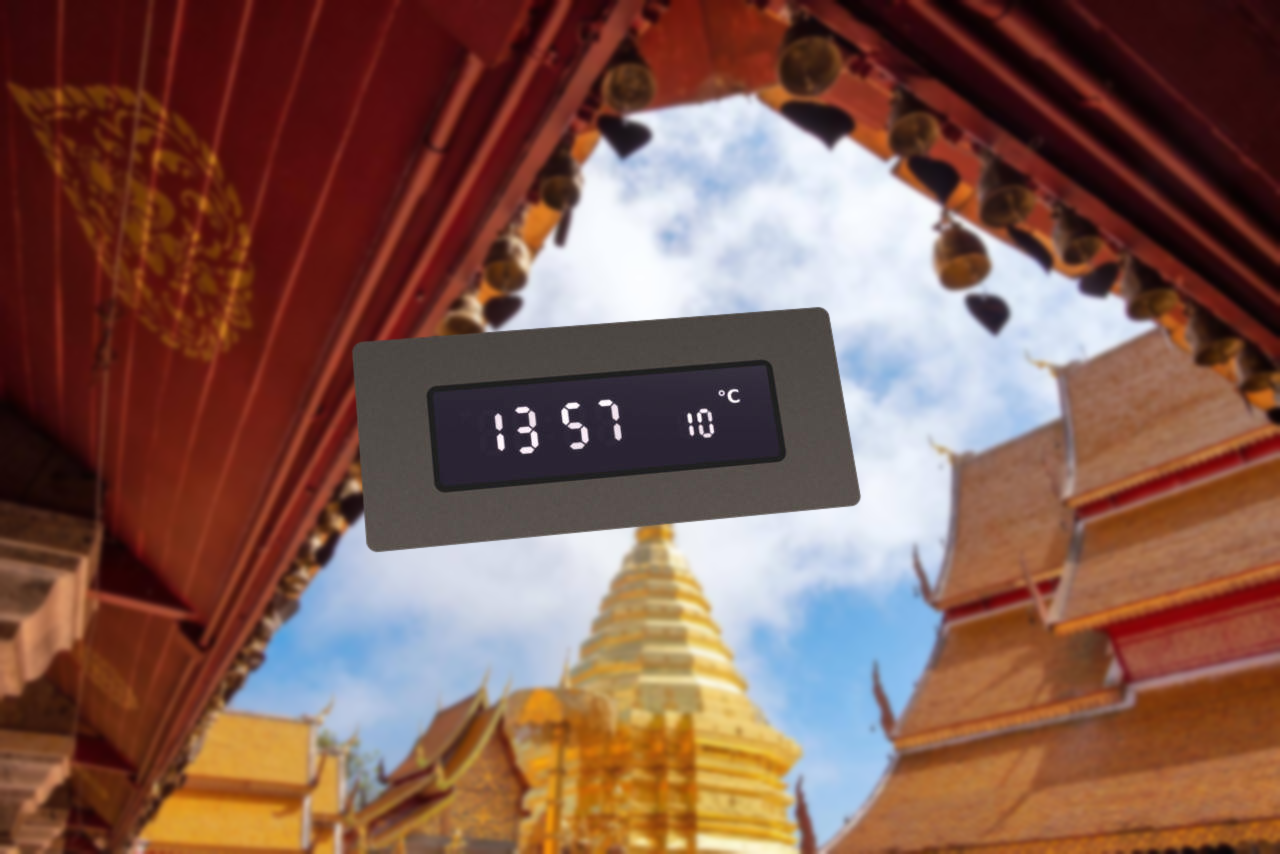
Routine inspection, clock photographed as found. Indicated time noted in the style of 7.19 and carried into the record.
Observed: 13.57
